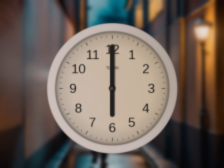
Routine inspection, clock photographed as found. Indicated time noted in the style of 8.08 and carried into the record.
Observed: 6.00
